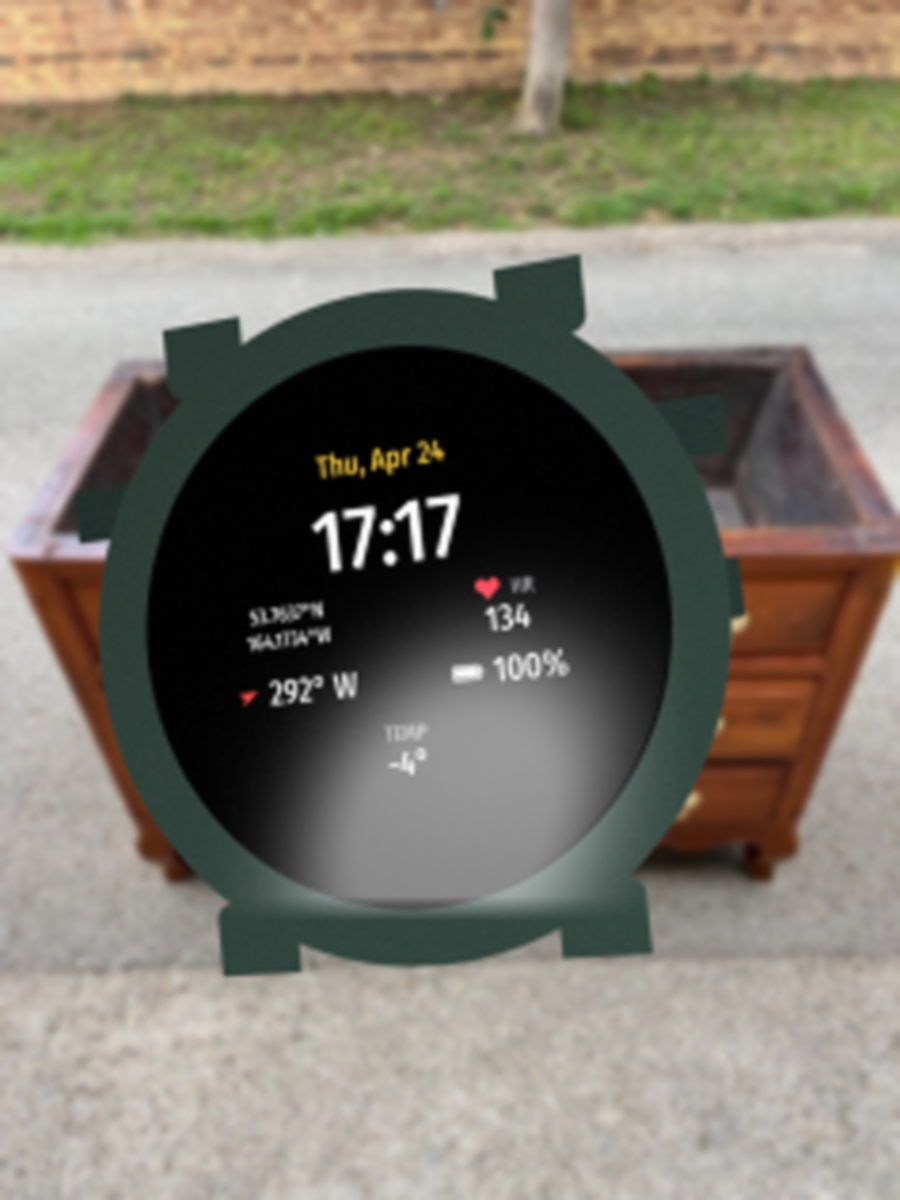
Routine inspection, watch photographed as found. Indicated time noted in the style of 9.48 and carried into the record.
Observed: 17.17
